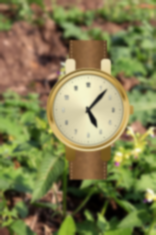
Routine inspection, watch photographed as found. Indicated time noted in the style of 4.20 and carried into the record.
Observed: 5.07
